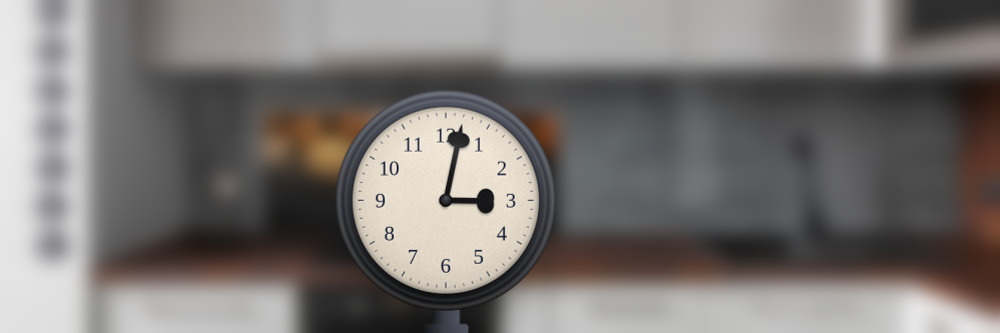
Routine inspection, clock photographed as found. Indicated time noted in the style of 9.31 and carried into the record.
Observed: 3.02
